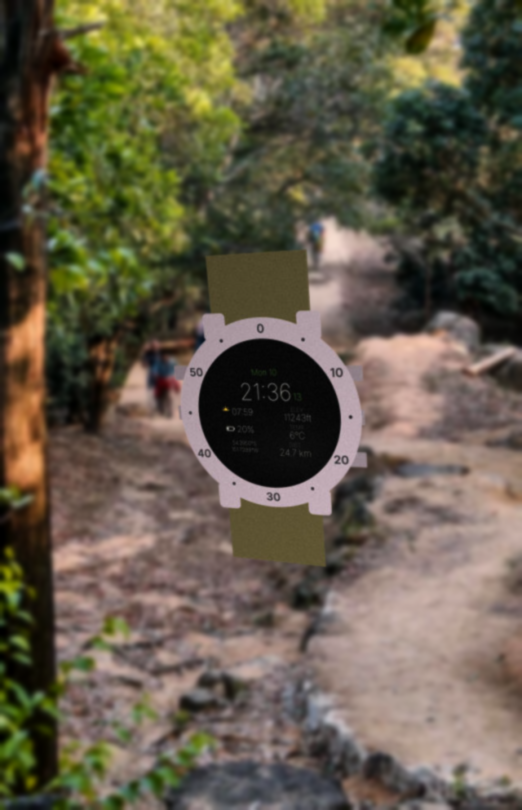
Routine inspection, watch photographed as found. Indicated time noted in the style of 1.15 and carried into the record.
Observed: 21.36
